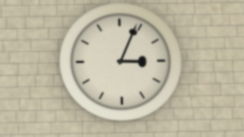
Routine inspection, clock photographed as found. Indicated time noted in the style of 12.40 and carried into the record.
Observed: 3.04
